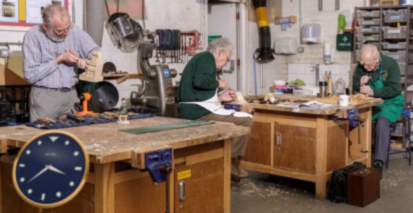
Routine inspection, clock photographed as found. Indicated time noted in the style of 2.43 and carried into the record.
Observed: 3.38
